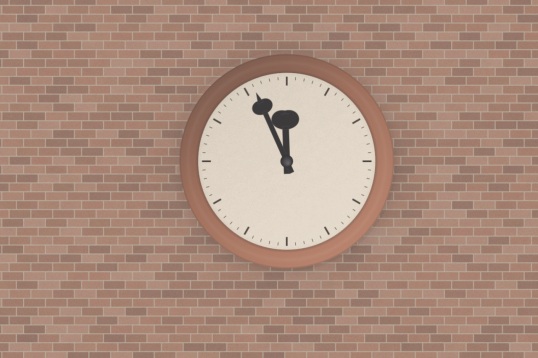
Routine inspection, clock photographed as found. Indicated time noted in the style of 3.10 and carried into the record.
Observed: 11.56
